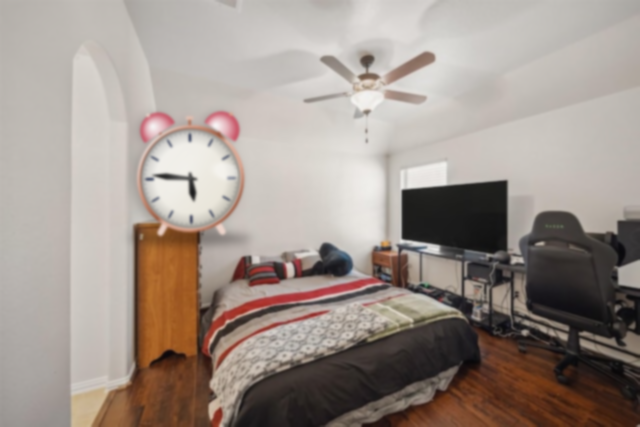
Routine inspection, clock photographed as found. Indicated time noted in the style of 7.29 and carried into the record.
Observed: 5.46
